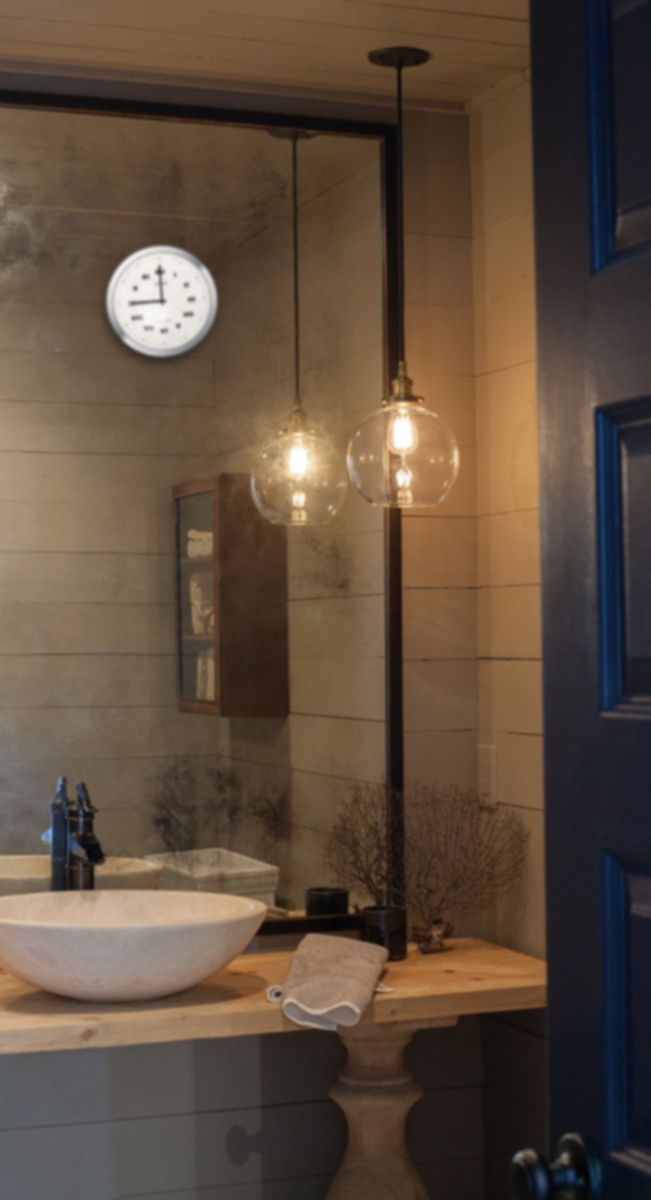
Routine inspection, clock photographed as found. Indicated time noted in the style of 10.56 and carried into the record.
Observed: 9.00
